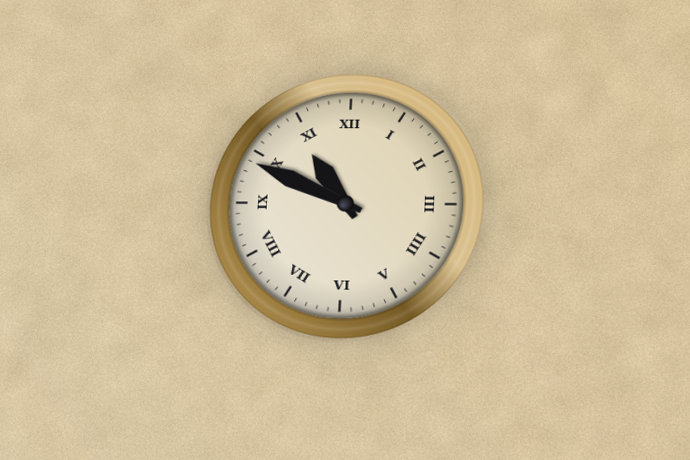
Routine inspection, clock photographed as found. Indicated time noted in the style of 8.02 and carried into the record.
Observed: 10.49
